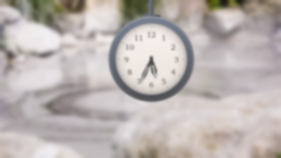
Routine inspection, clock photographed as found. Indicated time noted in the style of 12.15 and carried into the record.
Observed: 5.34
